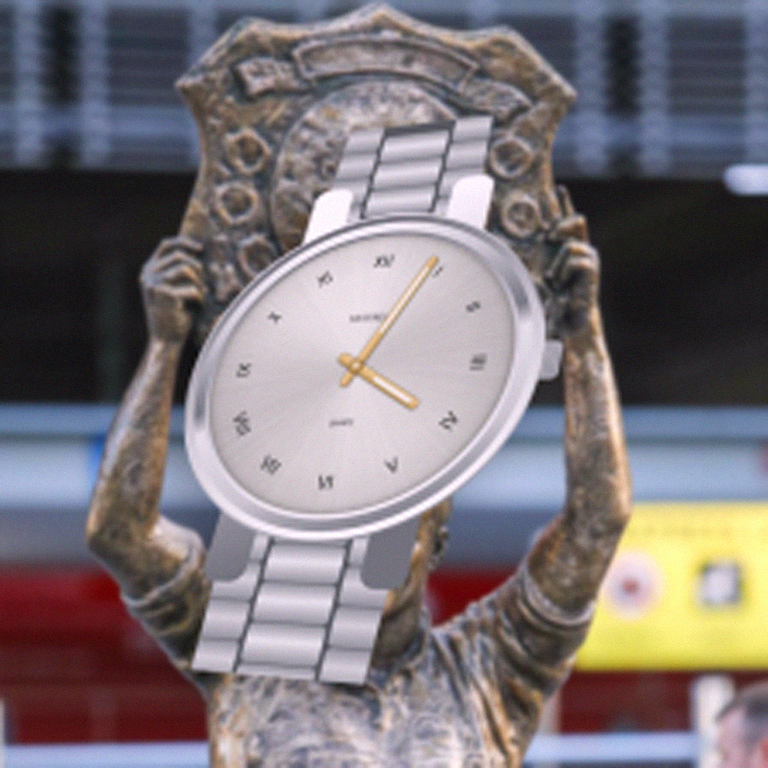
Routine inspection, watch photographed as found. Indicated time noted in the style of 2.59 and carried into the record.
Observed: 4.04
